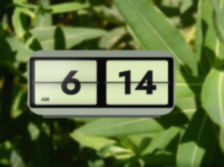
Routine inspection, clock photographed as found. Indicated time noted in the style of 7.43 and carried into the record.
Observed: 6.14
